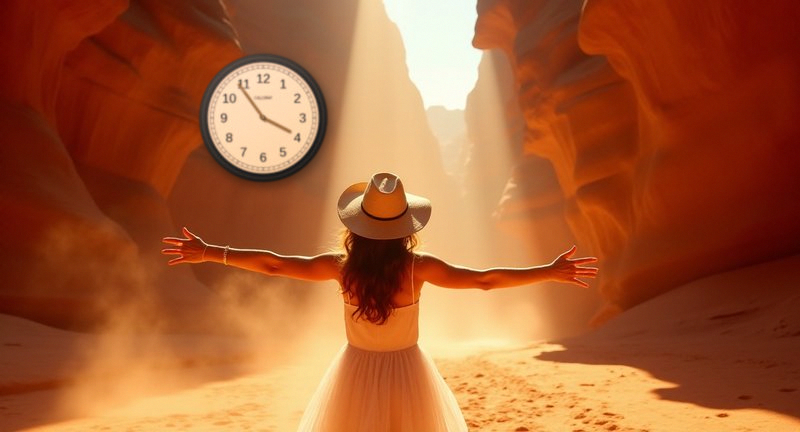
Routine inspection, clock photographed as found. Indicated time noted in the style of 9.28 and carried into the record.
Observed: 3.54
